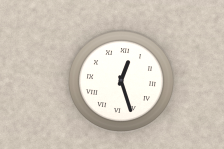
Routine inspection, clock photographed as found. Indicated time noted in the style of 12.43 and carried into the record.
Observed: 12.26
